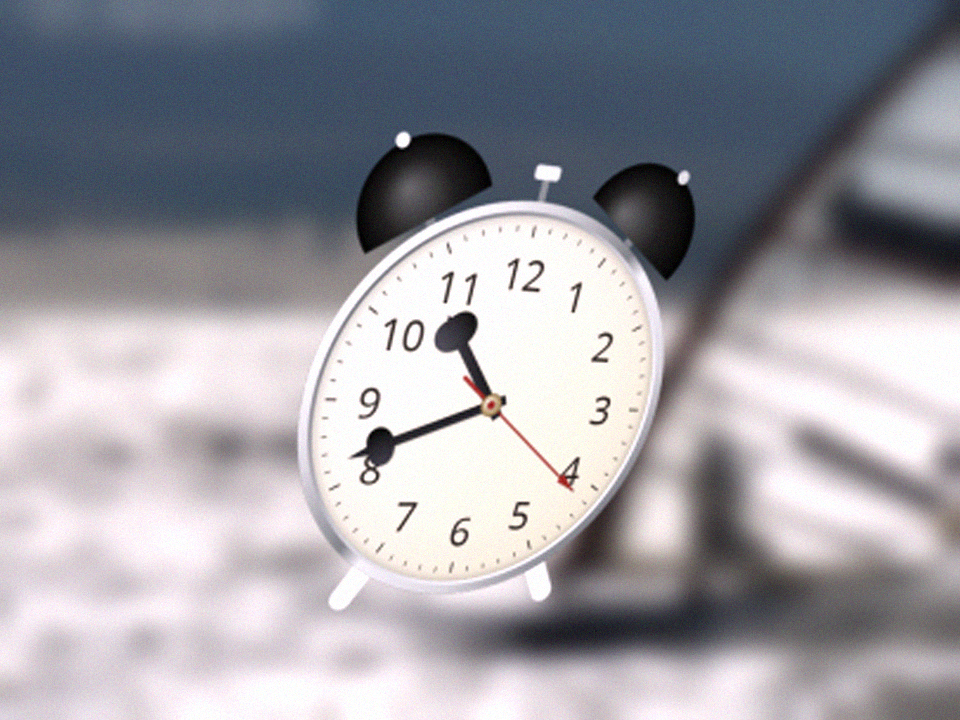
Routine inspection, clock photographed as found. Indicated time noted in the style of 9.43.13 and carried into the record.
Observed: 10.41.21
